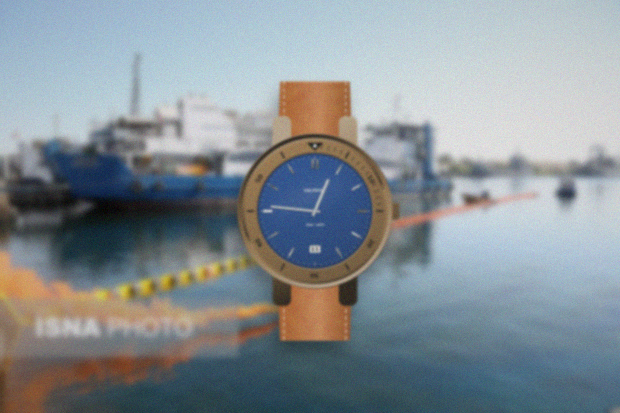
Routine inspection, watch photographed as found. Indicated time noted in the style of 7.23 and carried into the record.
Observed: 12.46
